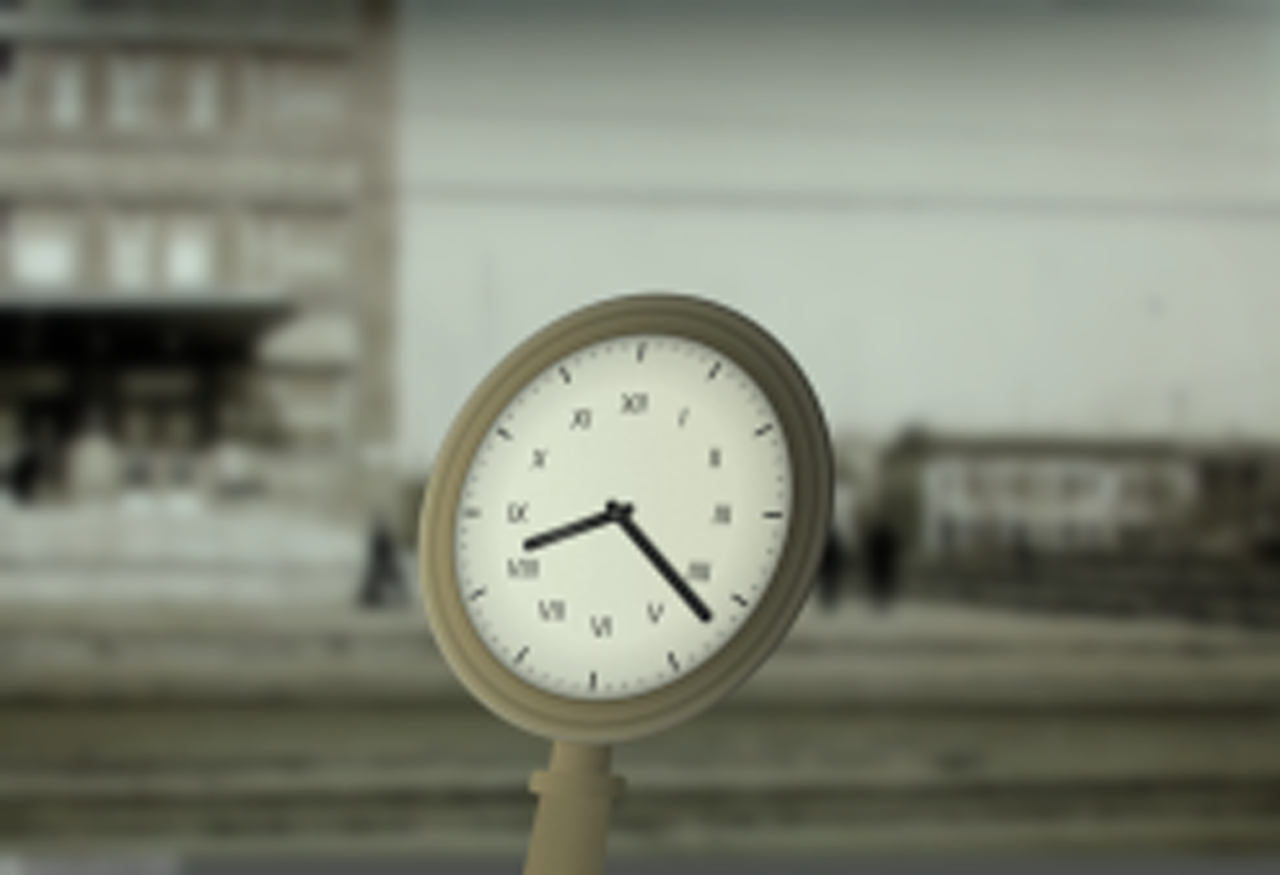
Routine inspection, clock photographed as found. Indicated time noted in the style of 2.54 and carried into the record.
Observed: 8.22
